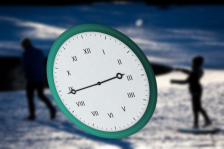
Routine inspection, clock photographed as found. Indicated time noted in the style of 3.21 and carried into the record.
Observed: 2.44
